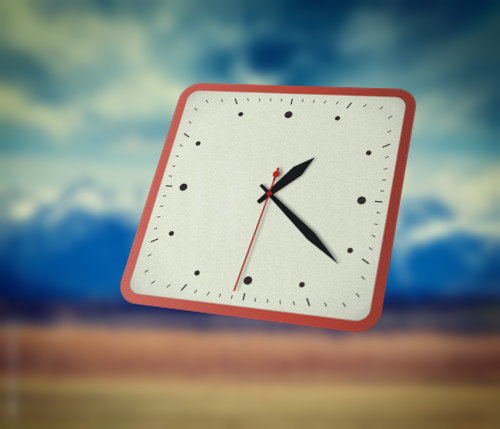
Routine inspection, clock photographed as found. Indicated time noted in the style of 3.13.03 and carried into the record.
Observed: 1.21.31
